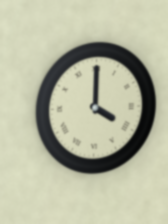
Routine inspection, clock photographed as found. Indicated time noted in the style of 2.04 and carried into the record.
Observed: 4.00
